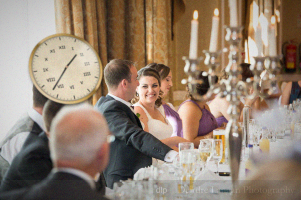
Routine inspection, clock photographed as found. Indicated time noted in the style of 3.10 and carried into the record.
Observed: 1.37
